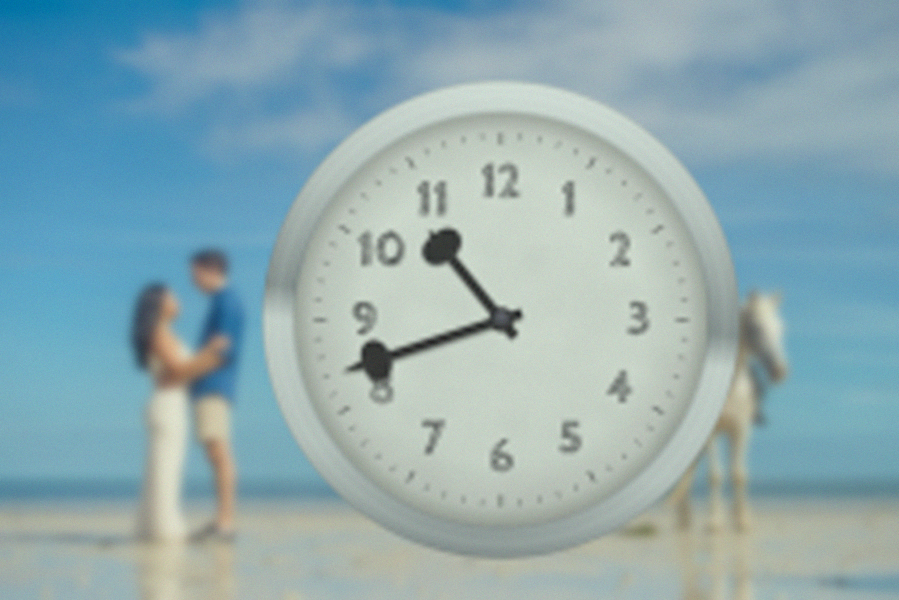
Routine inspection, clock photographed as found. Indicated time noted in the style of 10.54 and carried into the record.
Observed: 10.42
